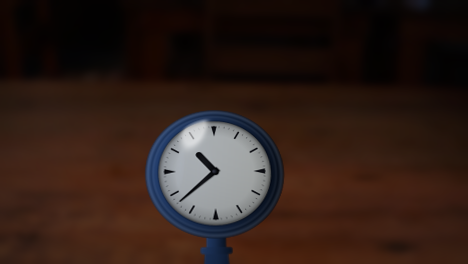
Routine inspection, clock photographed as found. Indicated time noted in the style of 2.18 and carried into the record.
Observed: 10.38
